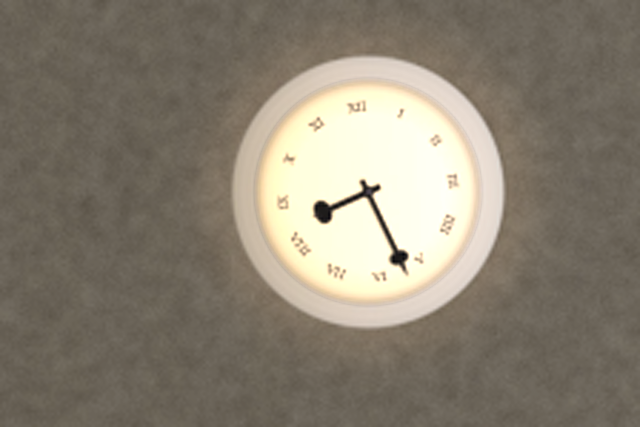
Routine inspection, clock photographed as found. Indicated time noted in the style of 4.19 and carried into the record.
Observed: 8.27
